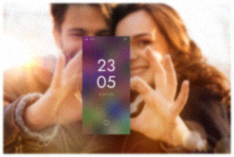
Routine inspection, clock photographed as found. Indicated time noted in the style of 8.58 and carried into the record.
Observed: 23.05
